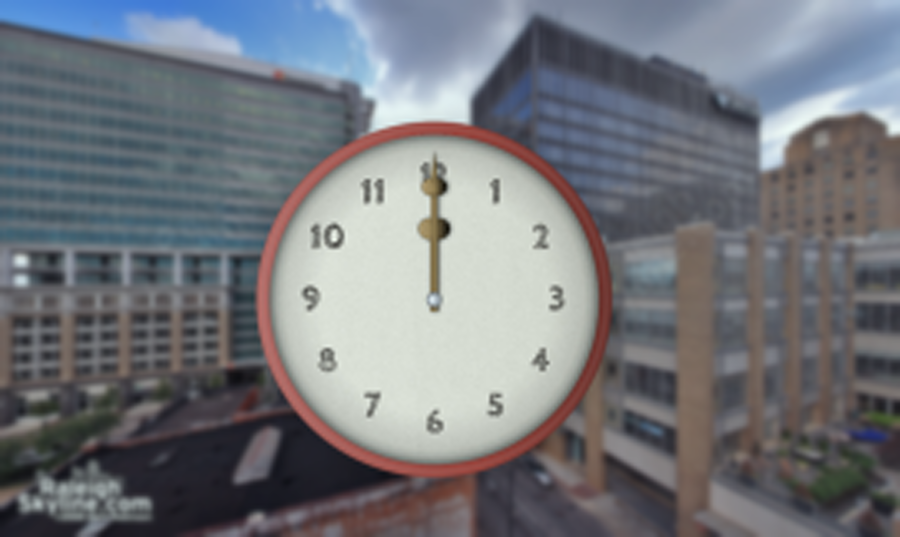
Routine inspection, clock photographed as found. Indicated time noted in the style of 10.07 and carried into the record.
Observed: 12.00
